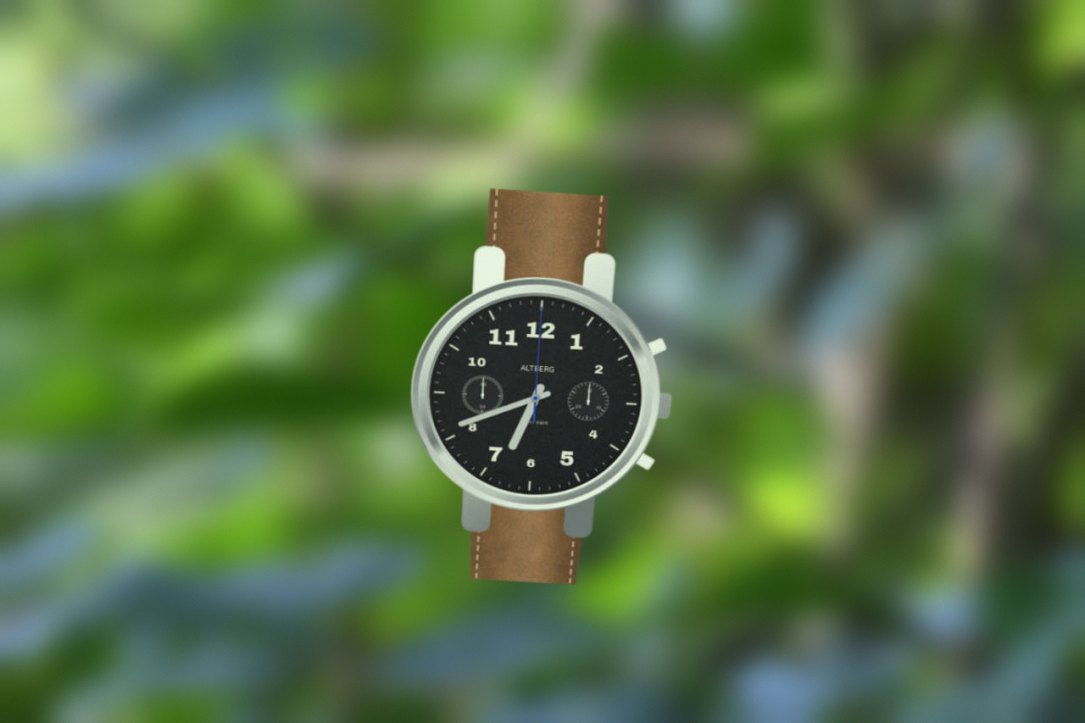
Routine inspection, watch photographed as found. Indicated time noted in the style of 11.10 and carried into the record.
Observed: 6.41
